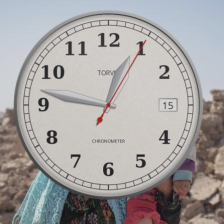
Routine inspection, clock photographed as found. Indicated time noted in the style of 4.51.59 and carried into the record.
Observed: 12.47.05
